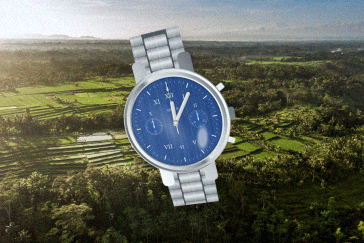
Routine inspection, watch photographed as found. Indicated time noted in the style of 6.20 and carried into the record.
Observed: 12.06
